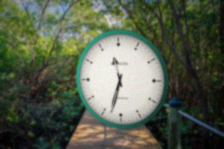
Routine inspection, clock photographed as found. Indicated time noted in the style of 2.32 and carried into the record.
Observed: 11.33
